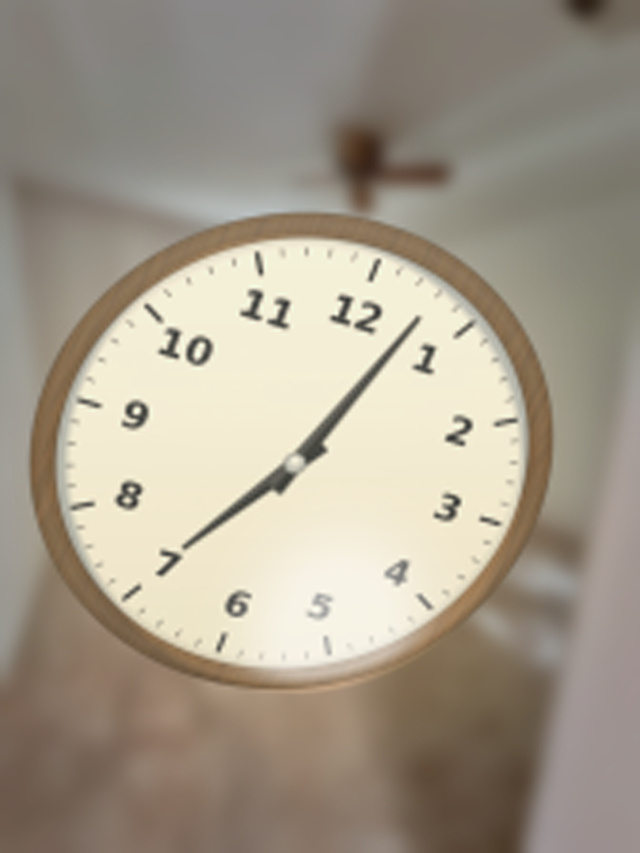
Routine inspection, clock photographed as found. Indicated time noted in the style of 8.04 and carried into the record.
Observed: 7.03
